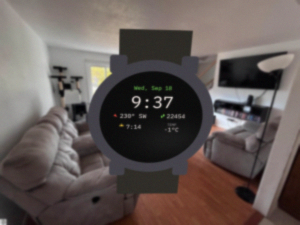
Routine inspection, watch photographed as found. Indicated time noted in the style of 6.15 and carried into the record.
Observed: 9.37
